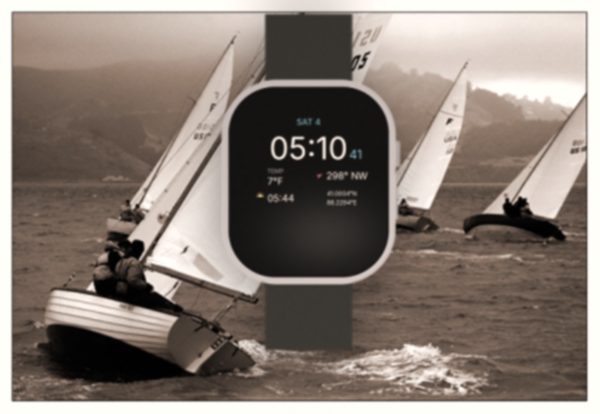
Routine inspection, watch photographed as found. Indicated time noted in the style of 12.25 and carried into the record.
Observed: 5.10
